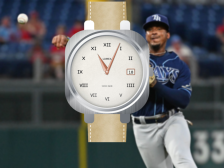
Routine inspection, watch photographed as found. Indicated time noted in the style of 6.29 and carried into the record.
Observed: 11.04
